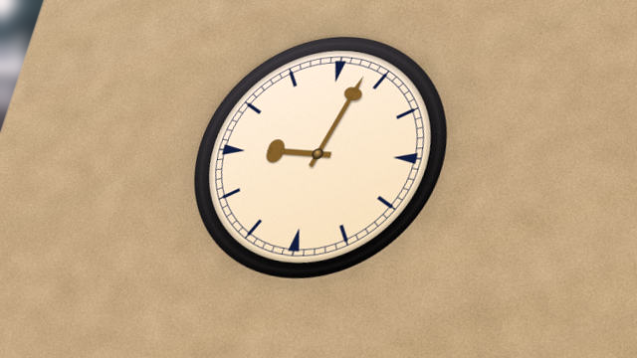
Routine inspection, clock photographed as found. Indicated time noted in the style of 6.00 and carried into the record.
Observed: 9.03
